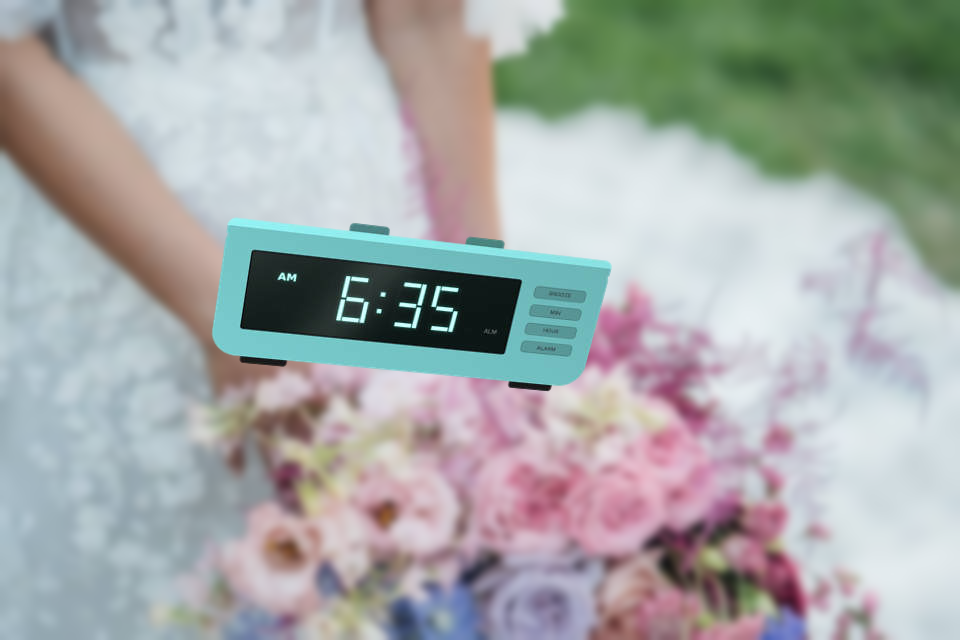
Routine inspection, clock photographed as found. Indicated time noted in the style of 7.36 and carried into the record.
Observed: 6.35
